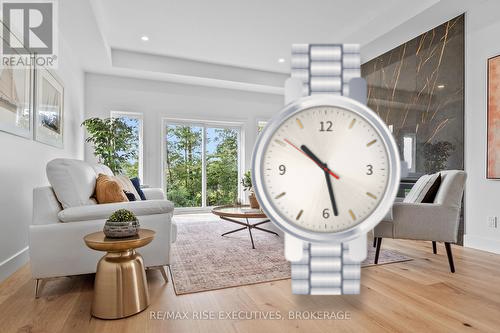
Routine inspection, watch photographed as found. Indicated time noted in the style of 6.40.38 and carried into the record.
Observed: 10.27.51
